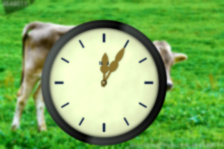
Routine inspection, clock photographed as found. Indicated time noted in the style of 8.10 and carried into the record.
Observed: 12.05
